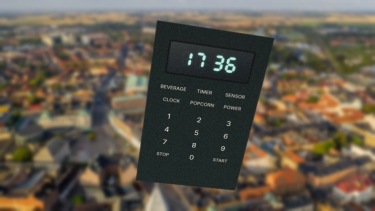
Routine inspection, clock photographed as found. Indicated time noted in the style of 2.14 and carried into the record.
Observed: 17.36
